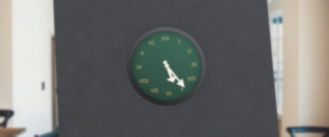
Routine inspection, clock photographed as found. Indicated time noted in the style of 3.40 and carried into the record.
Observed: 5.24
